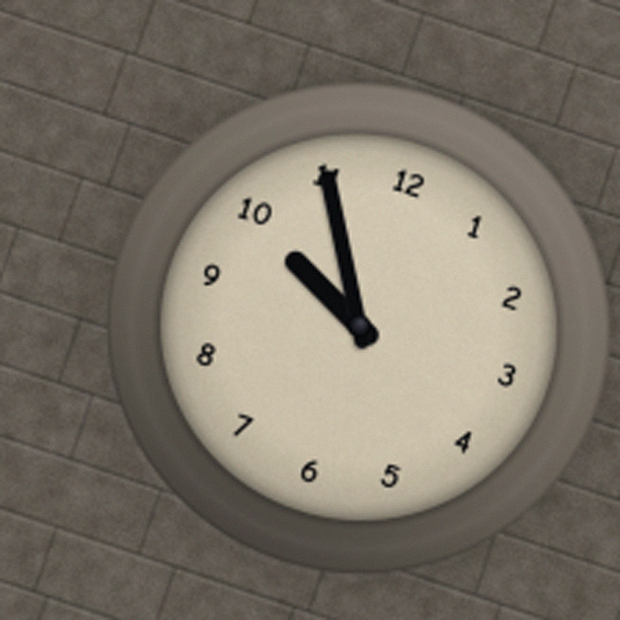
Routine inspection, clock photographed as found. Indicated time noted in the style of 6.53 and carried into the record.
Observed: 9.55
